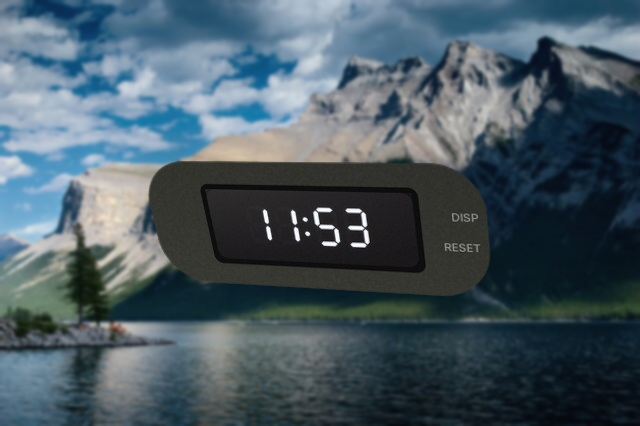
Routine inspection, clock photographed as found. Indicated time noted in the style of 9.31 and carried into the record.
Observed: 11.53
